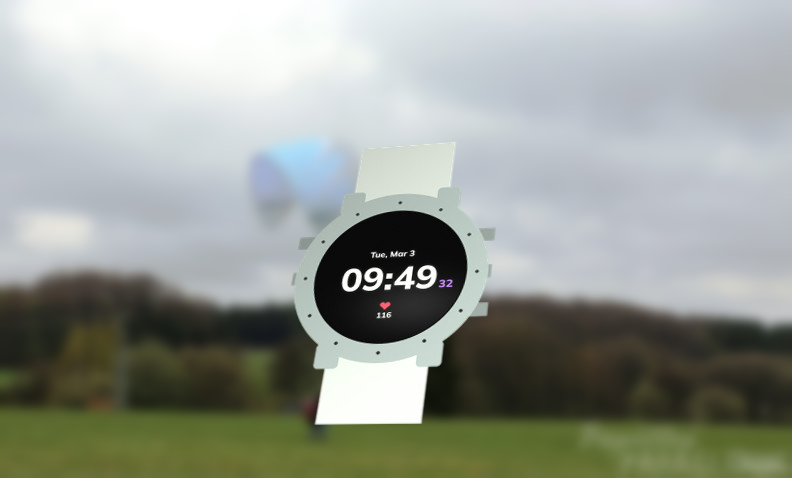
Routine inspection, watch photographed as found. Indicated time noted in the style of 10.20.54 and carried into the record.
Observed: 9.49.32
